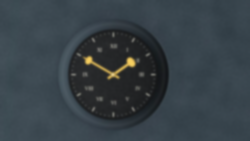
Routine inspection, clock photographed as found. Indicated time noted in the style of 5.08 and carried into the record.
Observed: 1.50
